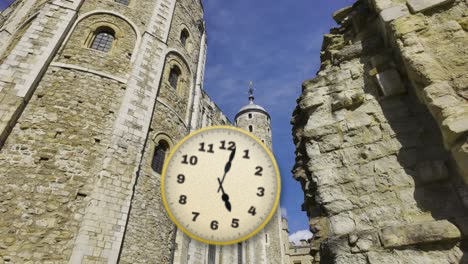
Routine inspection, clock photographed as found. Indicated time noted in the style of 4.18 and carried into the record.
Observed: 5.02
